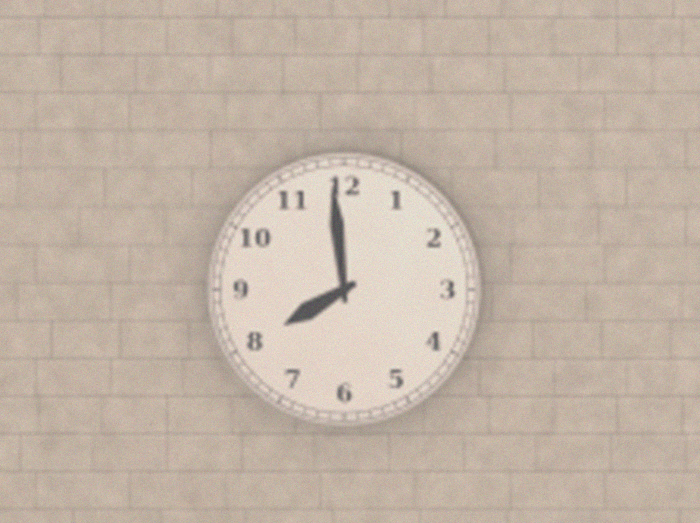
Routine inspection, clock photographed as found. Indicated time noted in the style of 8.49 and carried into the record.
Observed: 7.59
